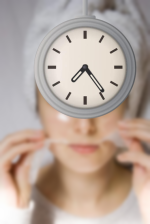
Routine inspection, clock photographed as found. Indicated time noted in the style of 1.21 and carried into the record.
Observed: 7.24
